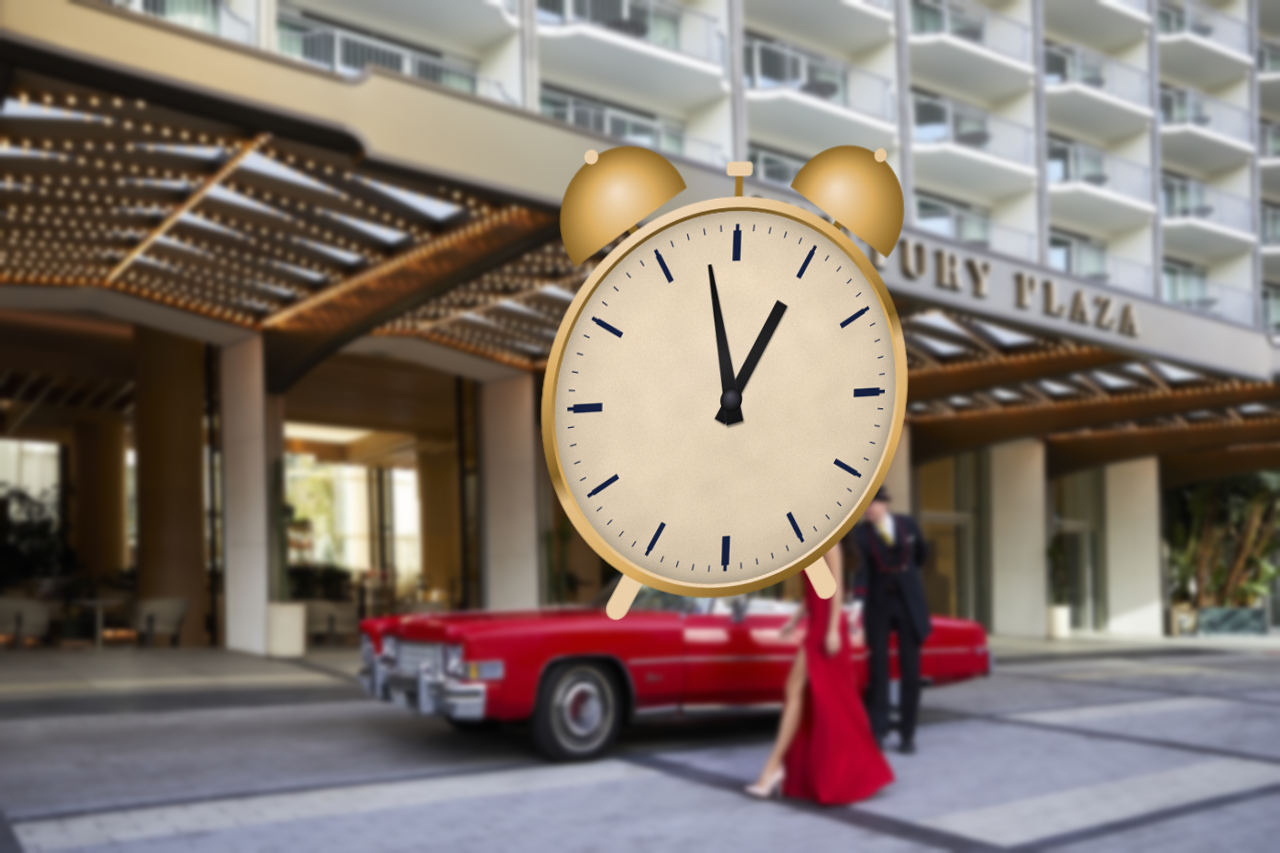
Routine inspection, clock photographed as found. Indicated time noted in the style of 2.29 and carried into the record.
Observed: 12.58
